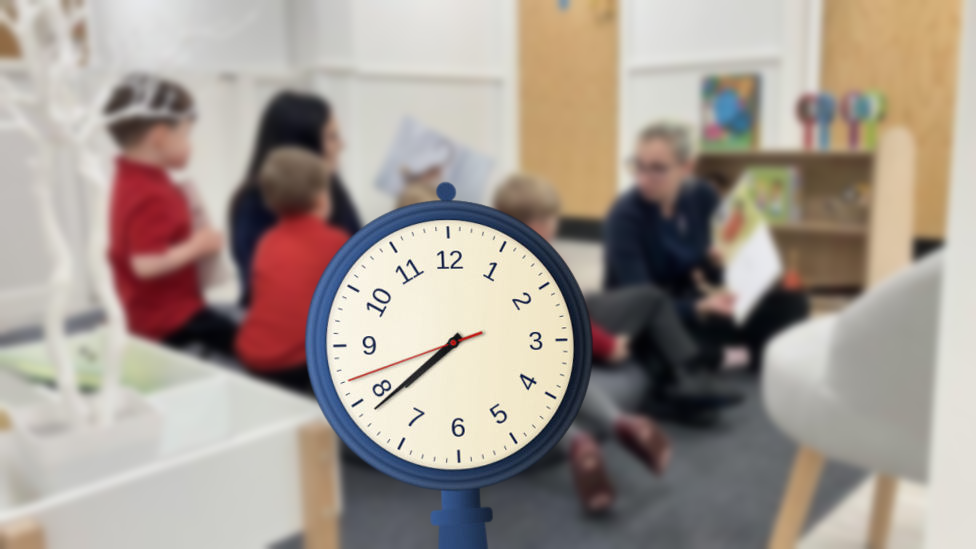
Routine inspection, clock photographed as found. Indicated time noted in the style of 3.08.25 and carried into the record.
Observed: 7.38.42
